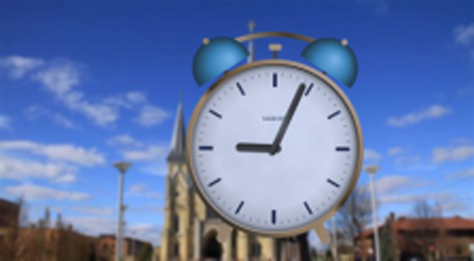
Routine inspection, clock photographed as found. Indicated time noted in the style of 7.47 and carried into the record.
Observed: 9.04
